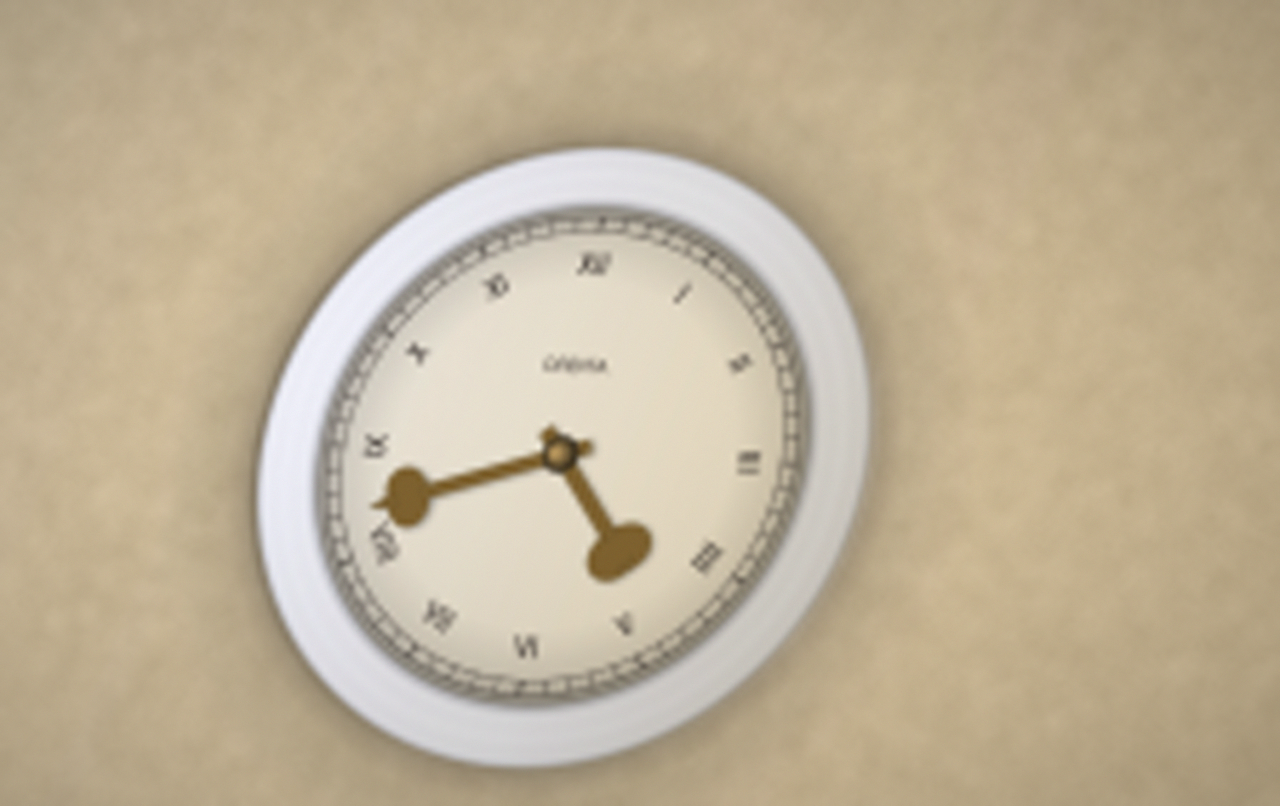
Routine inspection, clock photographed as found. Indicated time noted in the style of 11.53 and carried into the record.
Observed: 4.42
